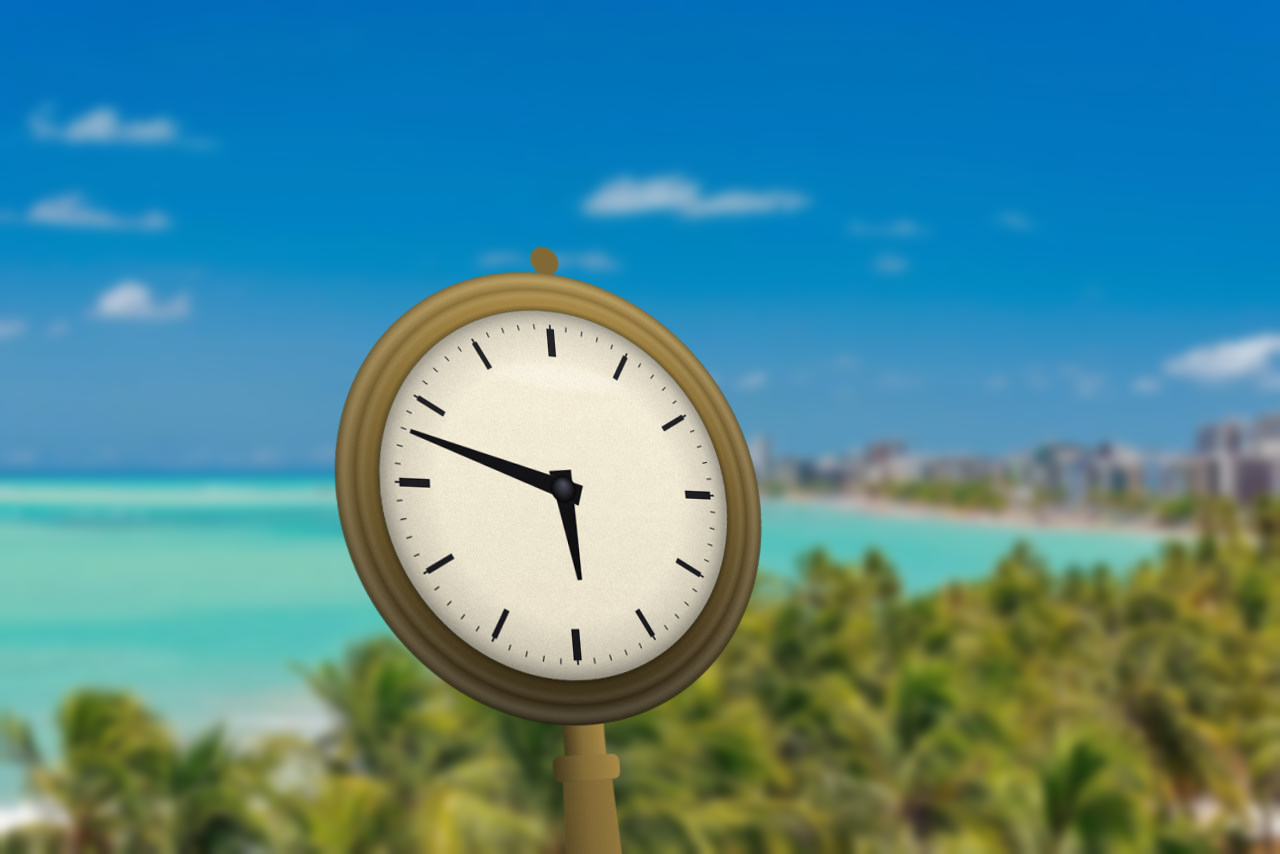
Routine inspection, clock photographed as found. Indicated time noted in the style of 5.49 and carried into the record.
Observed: 5.48
